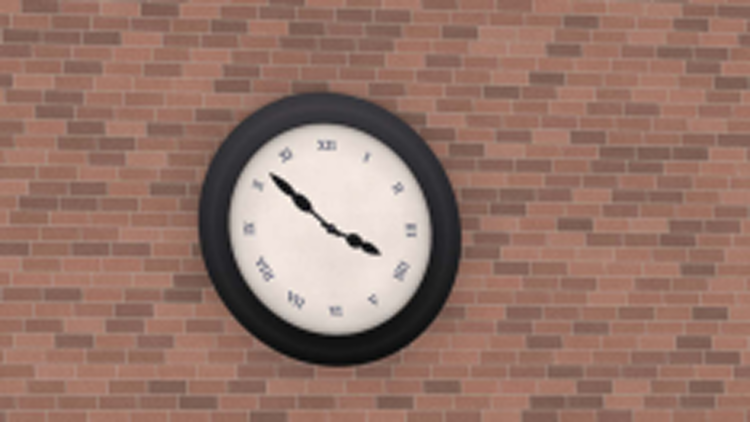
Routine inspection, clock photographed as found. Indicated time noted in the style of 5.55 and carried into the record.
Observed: 3.52
